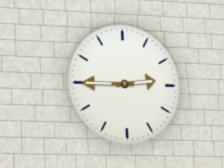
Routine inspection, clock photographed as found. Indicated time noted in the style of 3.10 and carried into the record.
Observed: 2.45
